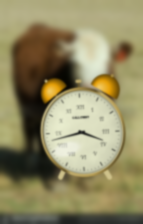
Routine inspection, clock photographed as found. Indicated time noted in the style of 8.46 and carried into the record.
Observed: 3.43
